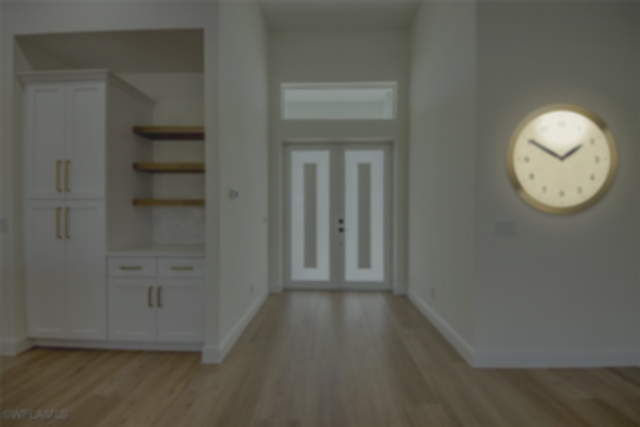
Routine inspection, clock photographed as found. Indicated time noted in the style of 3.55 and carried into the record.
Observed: 1.50
